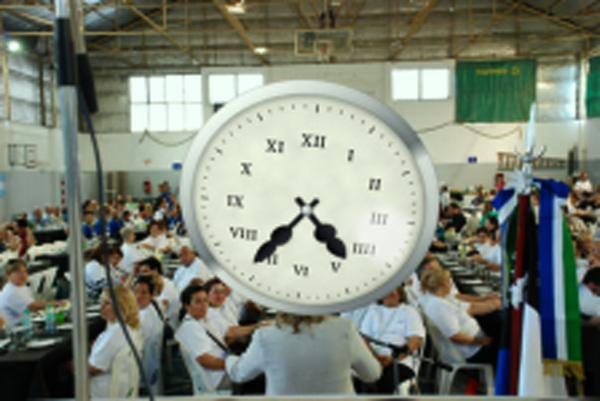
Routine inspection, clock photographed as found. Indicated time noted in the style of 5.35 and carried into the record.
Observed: 4.36
